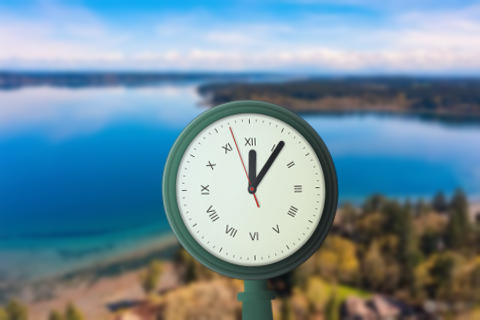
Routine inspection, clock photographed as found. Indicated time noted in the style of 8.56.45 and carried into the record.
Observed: 12.05.57
